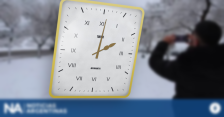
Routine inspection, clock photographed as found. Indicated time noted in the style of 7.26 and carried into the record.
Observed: 2.01
